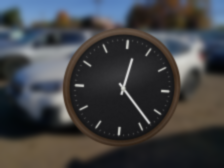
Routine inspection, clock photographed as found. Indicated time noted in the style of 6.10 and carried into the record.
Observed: 12.23
